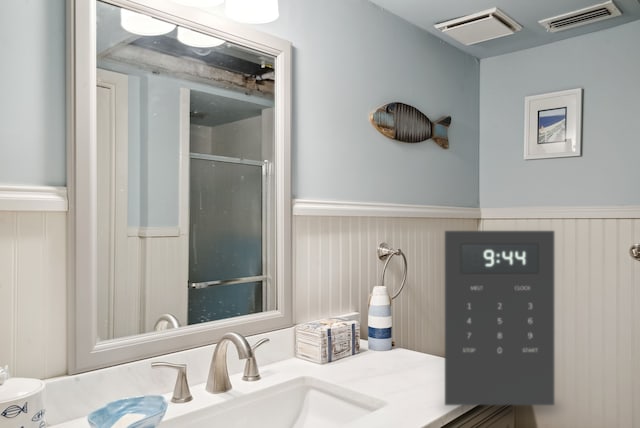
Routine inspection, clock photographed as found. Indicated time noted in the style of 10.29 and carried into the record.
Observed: 9.44
